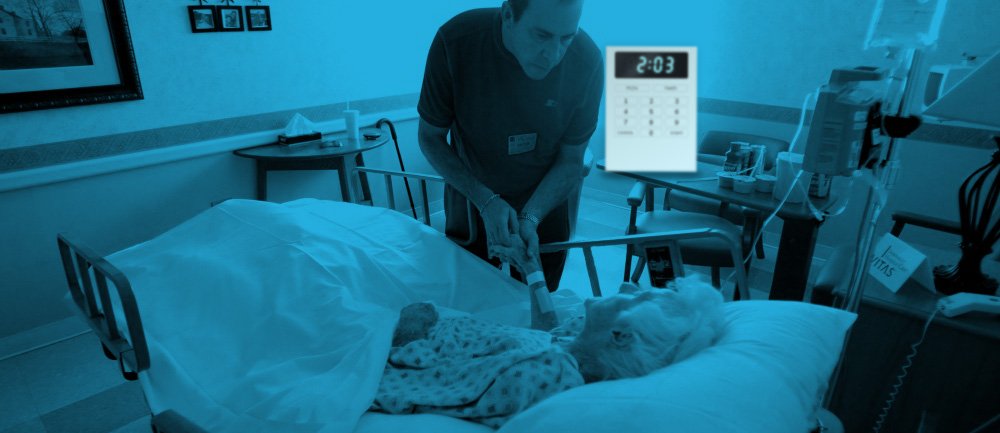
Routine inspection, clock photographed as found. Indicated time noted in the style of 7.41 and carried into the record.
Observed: 2.03
